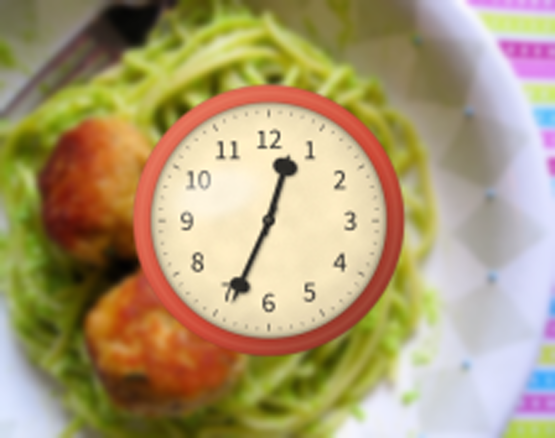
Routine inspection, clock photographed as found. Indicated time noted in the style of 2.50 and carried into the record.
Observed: 12.34
